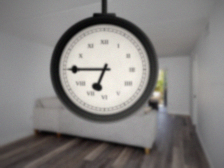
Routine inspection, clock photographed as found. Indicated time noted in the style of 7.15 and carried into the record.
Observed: 6.45
